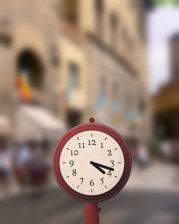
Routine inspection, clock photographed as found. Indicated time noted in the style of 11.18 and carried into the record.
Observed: 4.18
